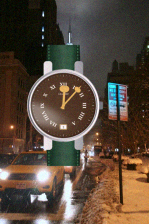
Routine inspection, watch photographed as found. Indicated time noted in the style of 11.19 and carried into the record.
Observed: 12.07
